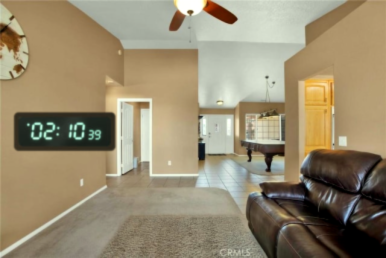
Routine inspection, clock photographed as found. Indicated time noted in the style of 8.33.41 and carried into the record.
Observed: 2.10.39
